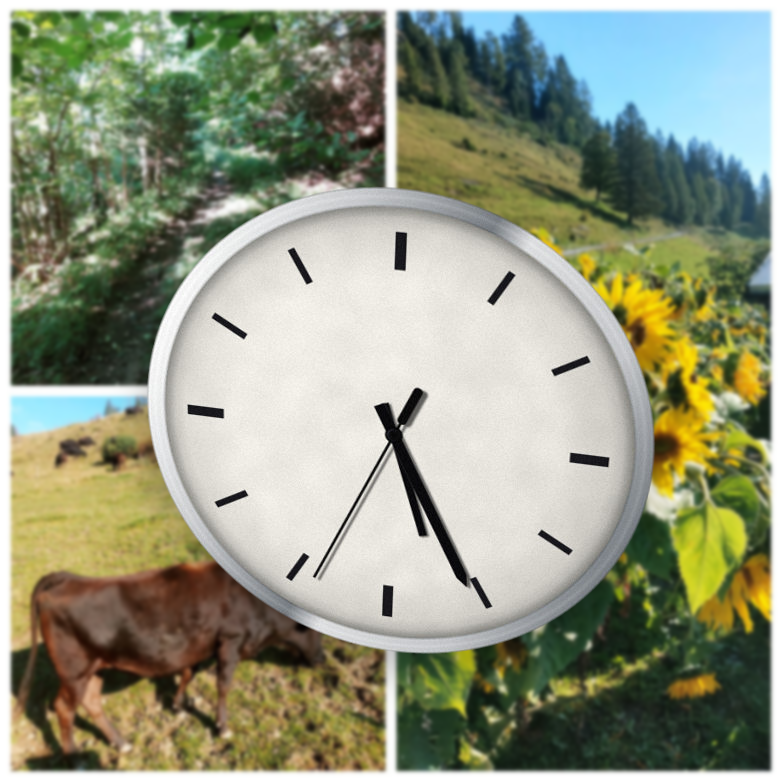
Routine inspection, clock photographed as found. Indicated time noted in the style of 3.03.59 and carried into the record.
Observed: 5.25.34
